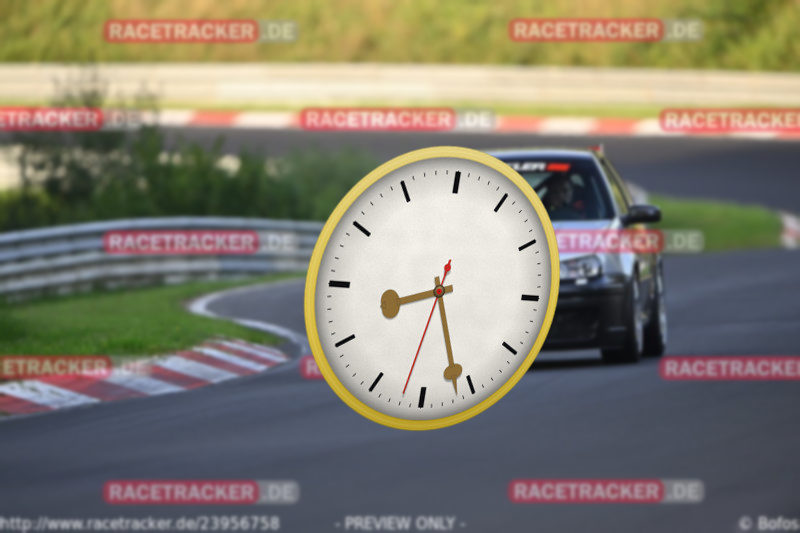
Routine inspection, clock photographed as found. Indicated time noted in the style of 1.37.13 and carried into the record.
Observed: 8.26.32
